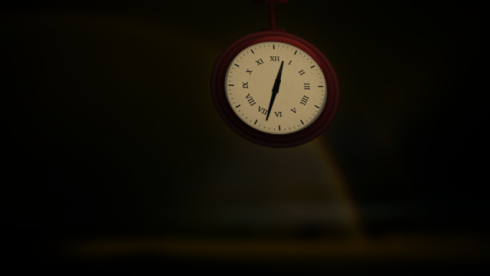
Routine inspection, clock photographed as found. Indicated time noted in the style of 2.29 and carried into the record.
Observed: 12.33
